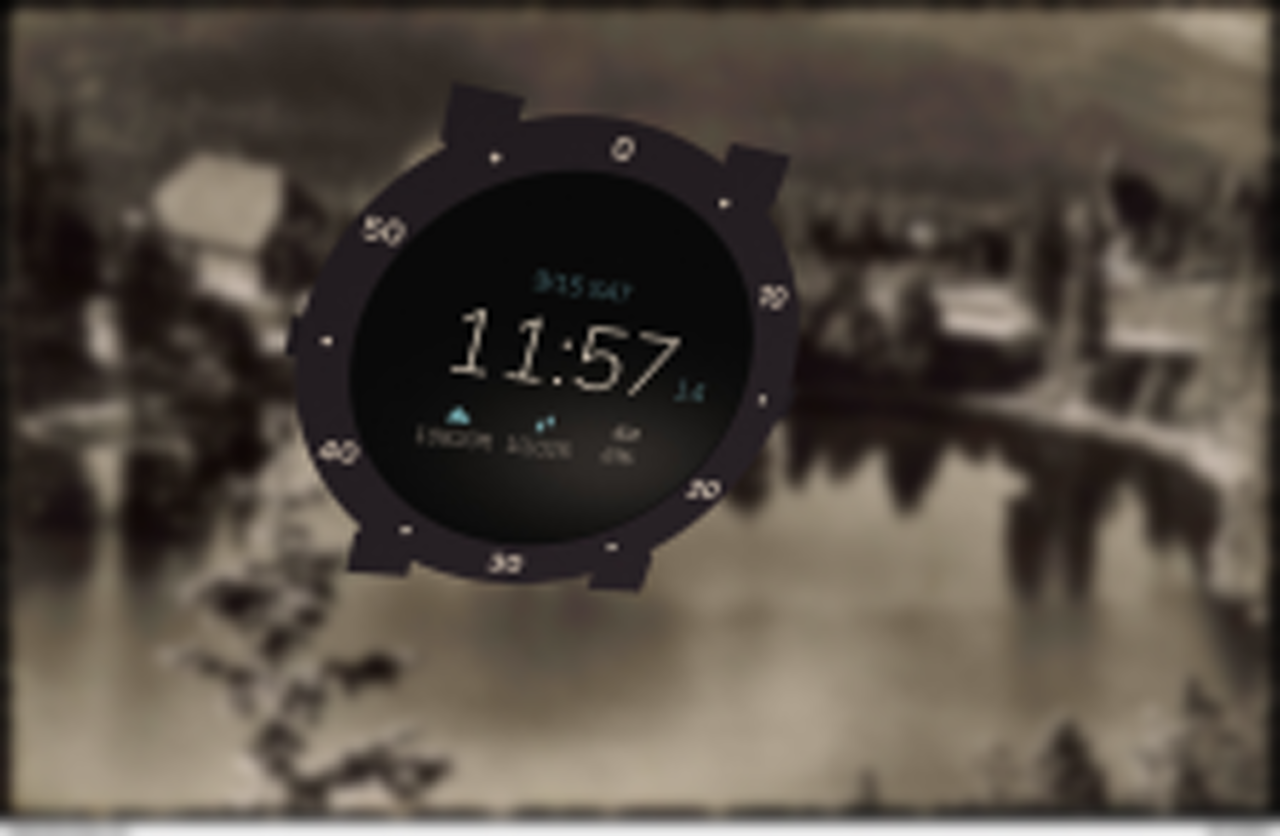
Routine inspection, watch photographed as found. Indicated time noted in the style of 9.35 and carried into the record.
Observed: 11.57
